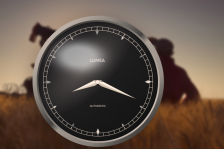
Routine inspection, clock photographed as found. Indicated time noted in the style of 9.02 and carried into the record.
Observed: 8.19
